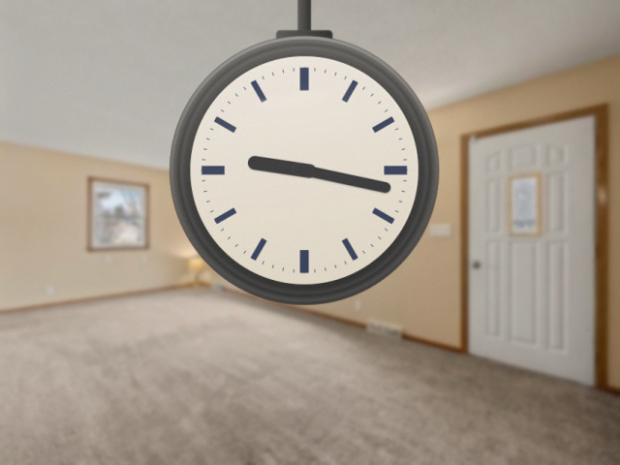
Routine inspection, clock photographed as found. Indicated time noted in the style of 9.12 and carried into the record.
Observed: 9.17
